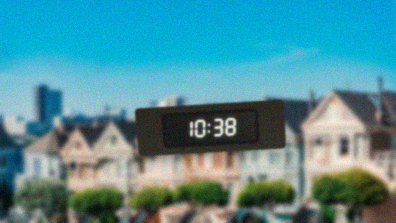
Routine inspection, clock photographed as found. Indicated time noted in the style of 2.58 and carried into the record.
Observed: 10.38
